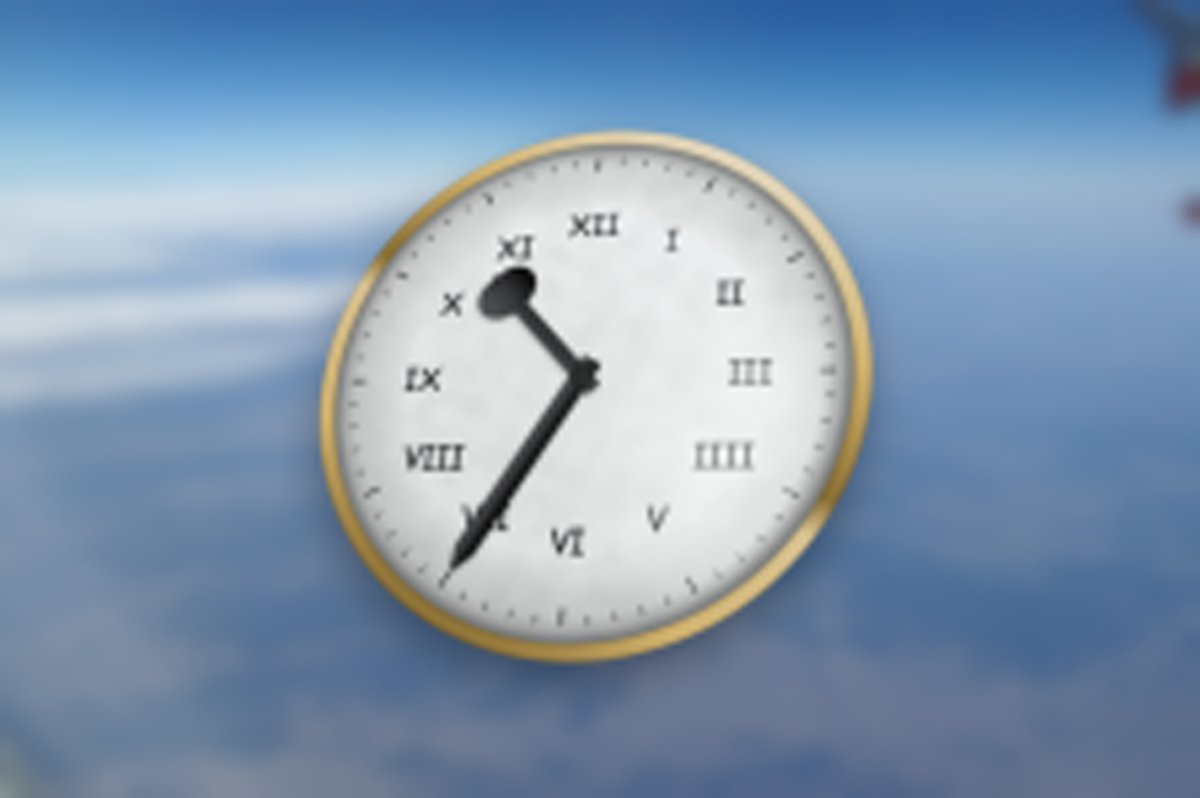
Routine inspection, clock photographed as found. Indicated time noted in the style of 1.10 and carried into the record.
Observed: 10.35
